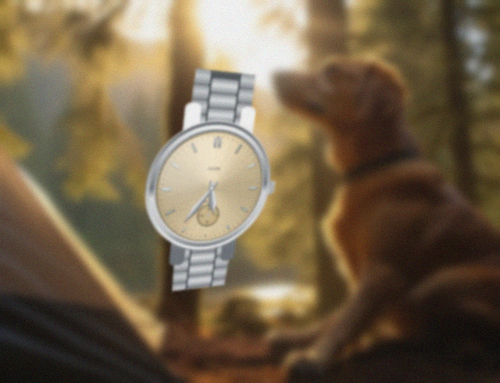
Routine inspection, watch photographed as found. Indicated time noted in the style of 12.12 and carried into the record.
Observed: 5.36
